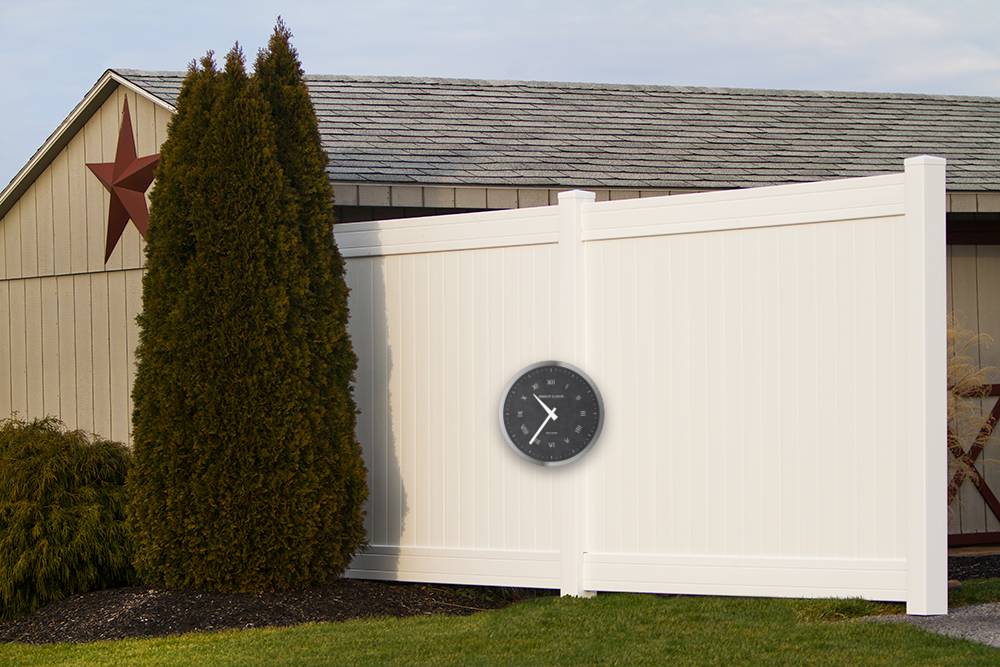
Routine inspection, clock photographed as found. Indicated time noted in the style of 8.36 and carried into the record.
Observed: 10.36
